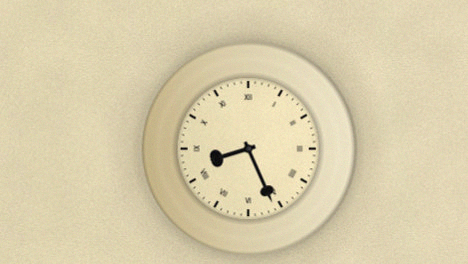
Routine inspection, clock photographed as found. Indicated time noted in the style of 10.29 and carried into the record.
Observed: 8.26
